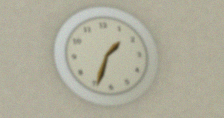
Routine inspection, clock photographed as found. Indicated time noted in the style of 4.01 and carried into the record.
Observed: 1.34
